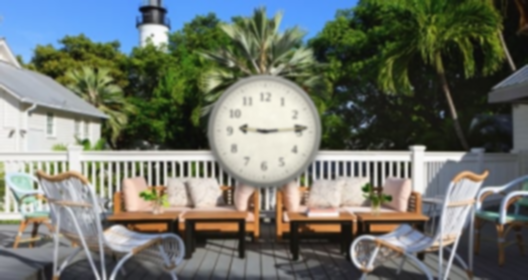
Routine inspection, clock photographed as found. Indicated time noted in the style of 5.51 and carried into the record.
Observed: 9.14
